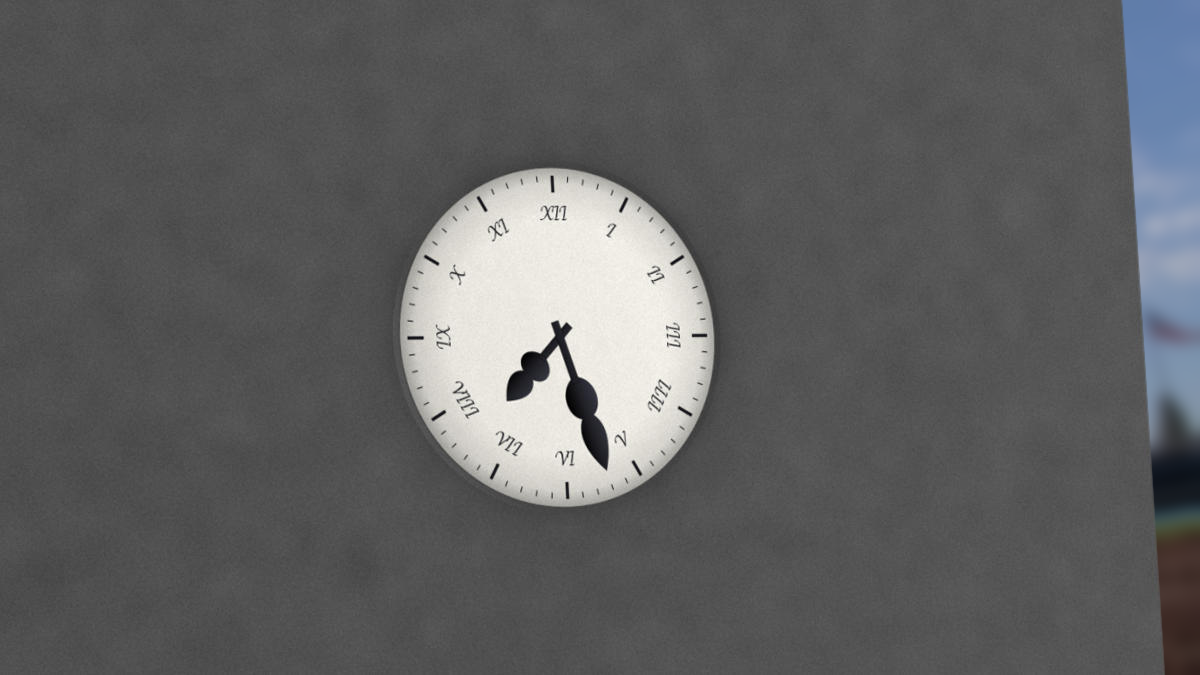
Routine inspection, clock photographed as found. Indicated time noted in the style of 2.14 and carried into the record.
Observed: 7.27
